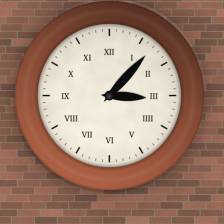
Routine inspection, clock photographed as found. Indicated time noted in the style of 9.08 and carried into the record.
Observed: 3.07
